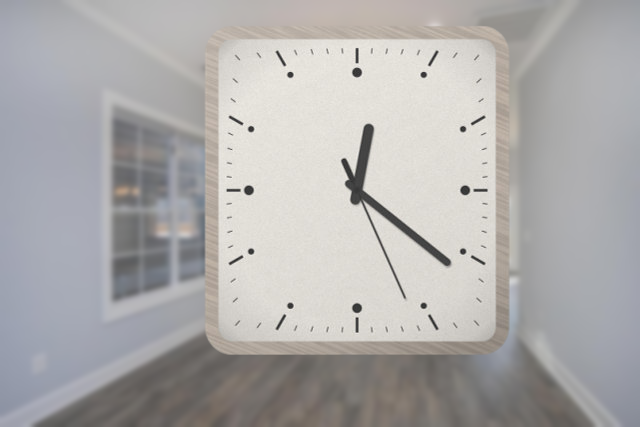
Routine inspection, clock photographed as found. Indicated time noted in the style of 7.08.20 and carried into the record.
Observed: 12.21.26
